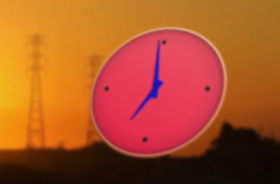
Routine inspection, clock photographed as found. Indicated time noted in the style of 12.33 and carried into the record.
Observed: 6.59
